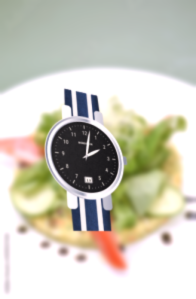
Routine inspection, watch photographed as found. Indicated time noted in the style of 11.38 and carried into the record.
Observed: 2.02
